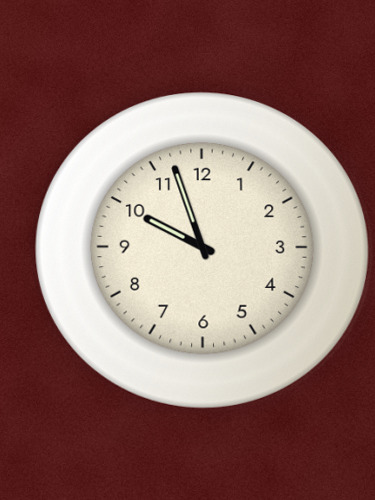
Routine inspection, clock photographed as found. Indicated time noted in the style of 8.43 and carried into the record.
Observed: 9.57
